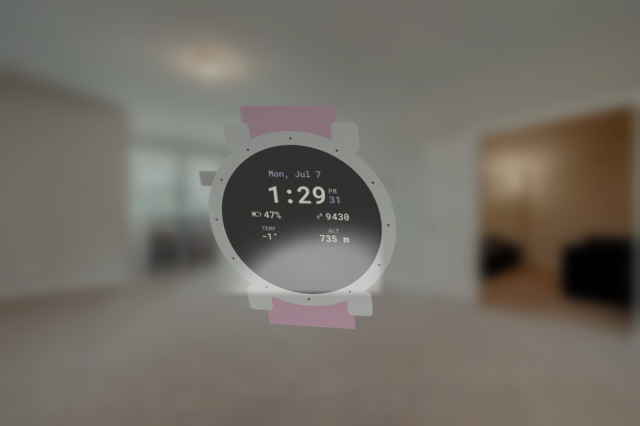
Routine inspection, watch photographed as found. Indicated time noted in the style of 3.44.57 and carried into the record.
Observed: 1.29.31
